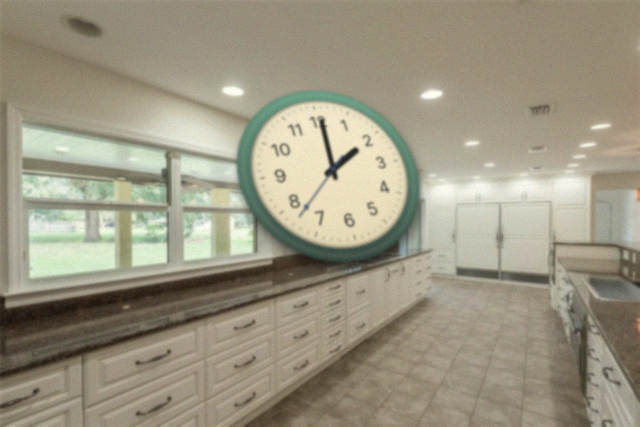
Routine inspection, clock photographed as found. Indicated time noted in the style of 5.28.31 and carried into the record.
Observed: 2.00.38
